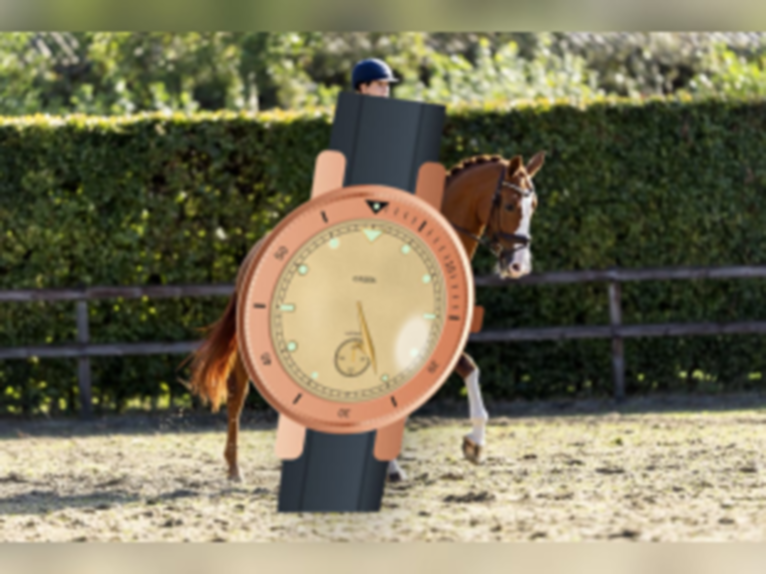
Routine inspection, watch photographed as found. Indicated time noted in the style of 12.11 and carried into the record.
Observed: 5.26
